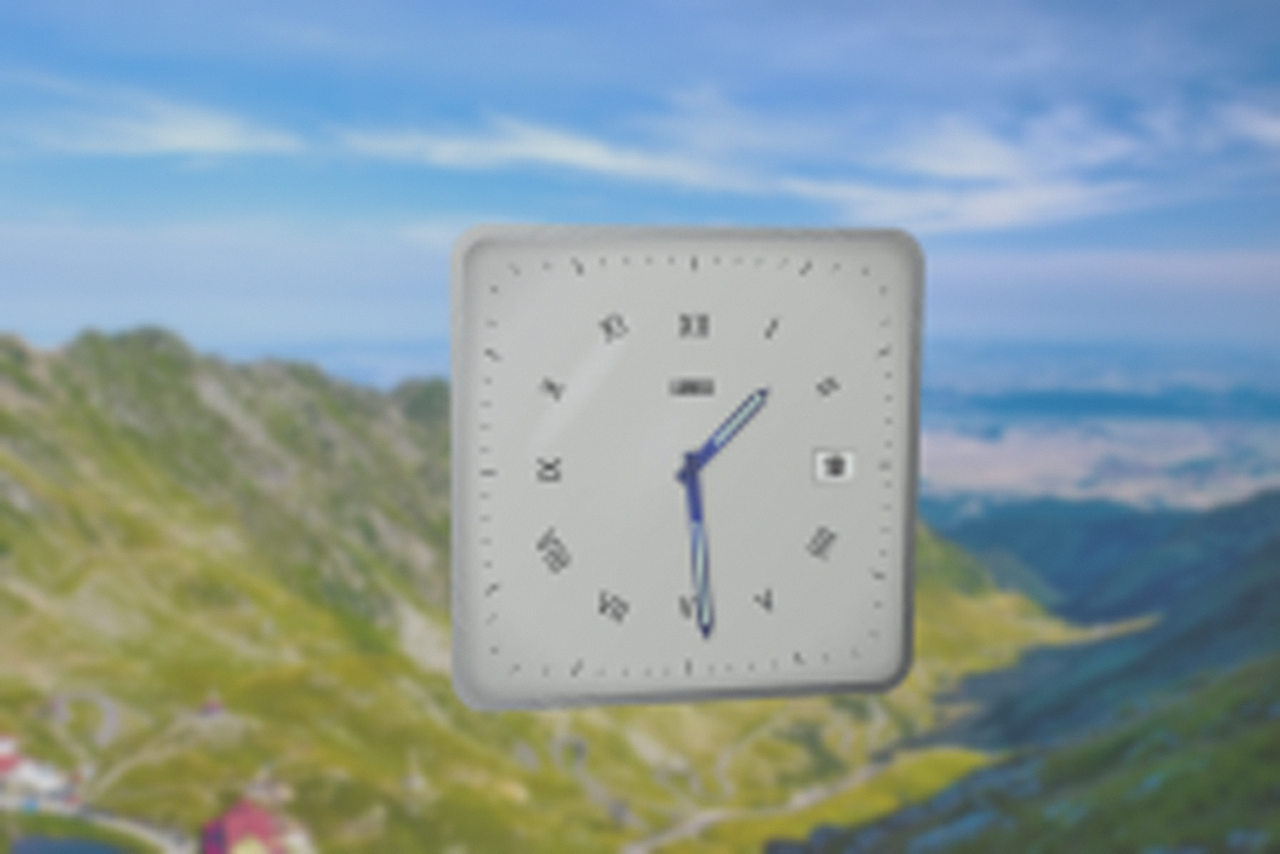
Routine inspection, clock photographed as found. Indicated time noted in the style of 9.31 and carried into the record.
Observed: 1.29
